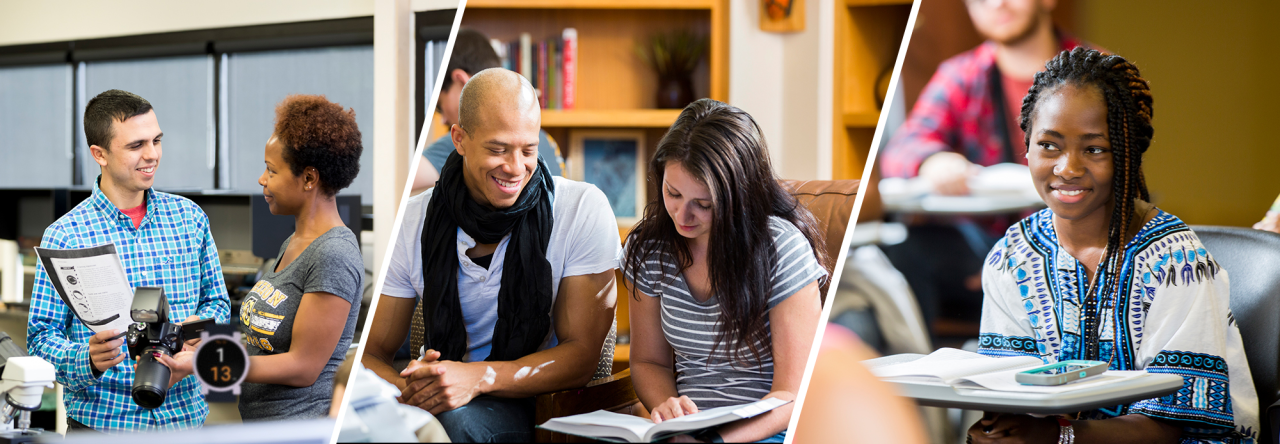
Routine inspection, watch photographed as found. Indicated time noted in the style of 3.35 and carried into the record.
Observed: 1.13
